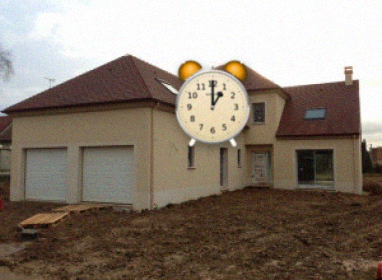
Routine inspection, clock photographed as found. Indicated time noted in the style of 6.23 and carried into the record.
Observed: 1.00
